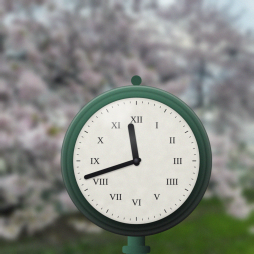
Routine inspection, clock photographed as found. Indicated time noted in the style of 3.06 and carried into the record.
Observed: 11.42
